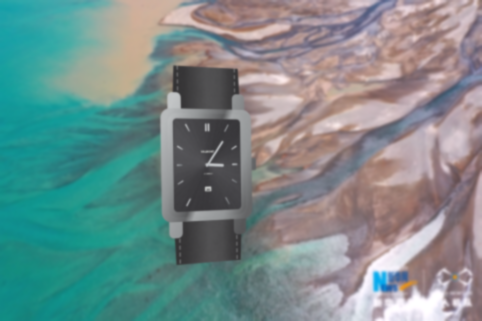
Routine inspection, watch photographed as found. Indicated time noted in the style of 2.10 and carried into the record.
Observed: 3.06
